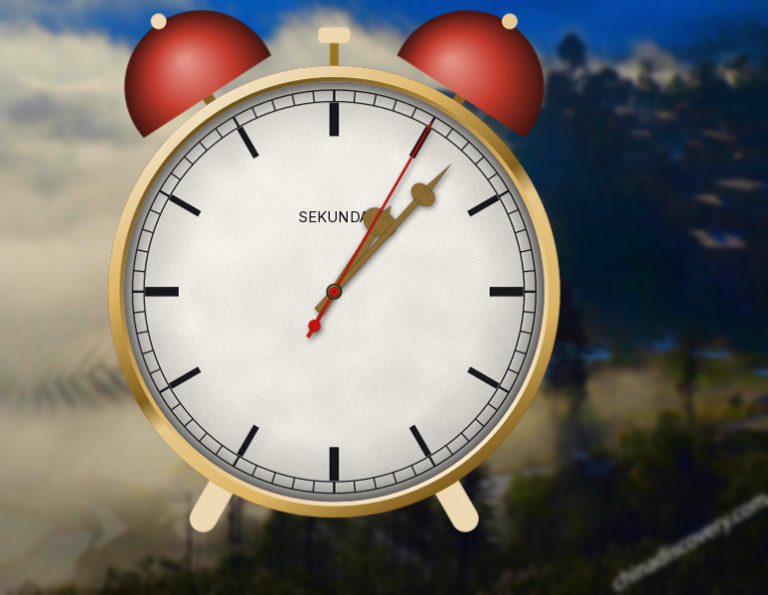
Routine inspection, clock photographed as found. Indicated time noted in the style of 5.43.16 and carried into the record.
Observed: 1.07.05
